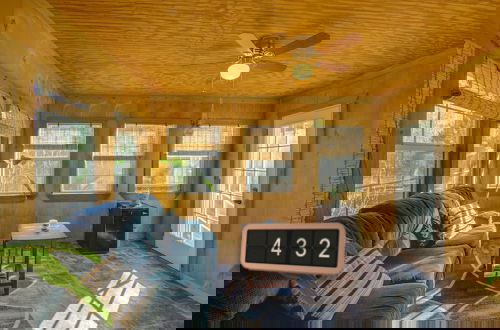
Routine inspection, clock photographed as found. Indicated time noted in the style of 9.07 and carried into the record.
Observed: 4.32
